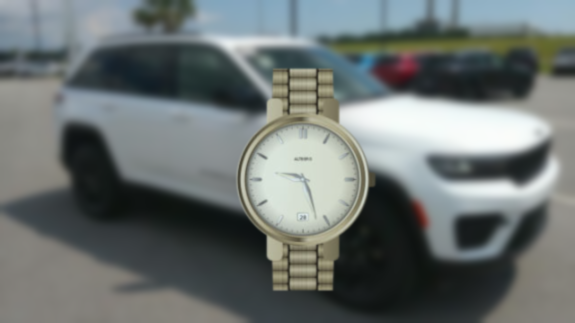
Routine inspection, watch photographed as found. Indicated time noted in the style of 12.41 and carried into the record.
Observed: 9.27
